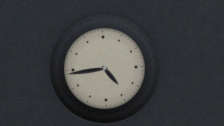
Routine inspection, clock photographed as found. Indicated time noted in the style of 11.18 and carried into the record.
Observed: 4.44
